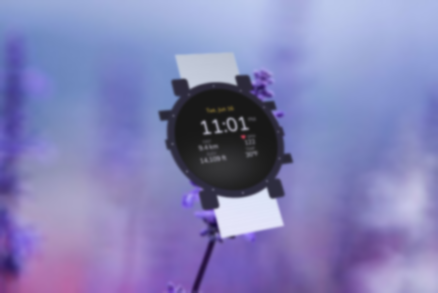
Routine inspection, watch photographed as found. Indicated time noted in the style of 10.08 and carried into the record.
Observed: 11.01
